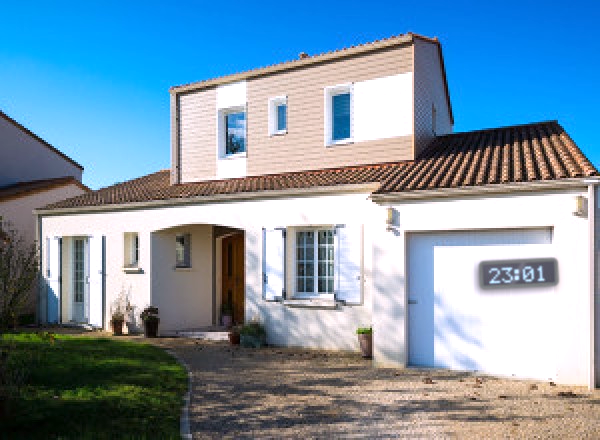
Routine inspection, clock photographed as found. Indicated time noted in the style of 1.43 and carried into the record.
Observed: 23.01
